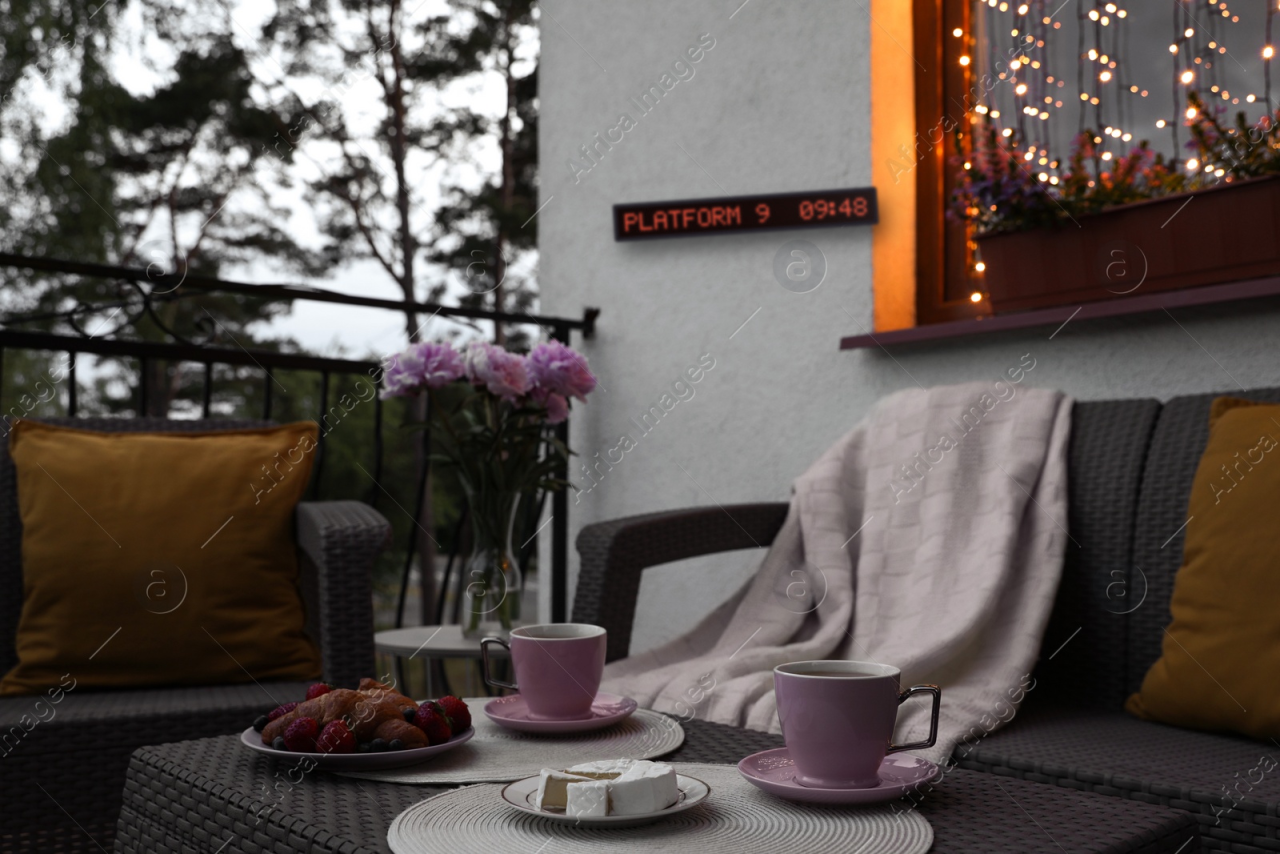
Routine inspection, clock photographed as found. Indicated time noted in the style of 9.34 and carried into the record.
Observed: 9.48
